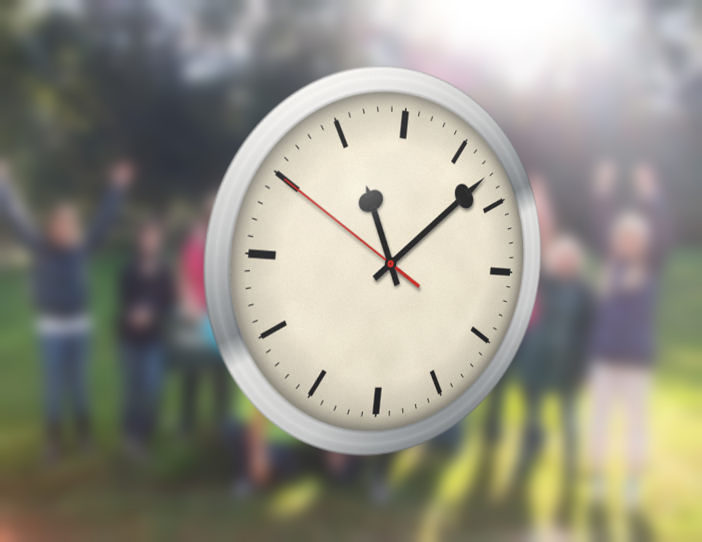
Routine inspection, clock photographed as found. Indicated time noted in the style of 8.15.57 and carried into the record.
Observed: 11.07.50
